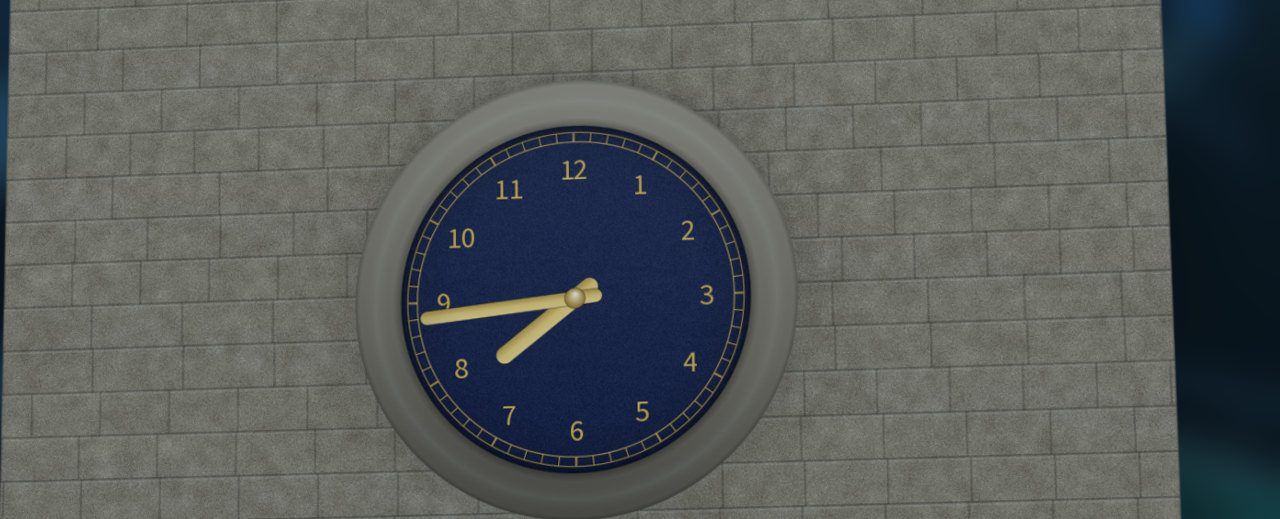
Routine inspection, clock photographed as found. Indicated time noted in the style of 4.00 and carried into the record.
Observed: 7.44
